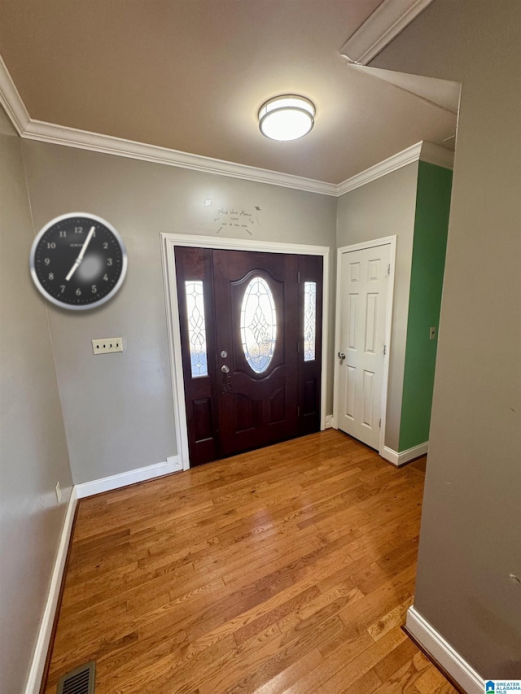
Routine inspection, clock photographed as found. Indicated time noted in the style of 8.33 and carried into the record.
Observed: 7.04
